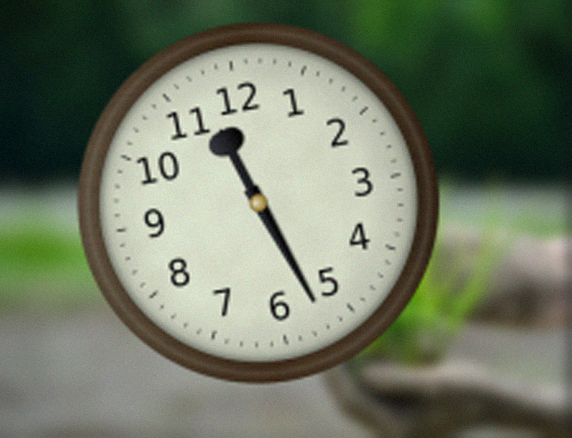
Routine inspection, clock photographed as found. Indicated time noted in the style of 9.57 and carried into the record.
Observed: 11.27
